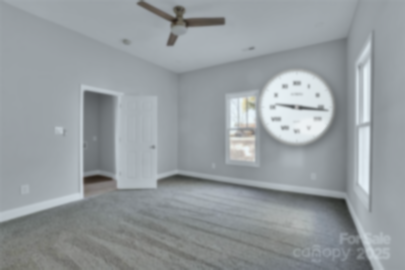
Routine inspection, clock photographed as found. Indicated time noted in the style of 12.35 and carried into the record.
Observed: 9.16
